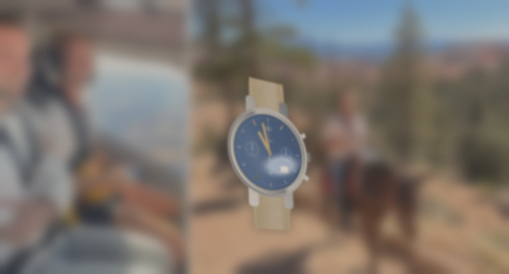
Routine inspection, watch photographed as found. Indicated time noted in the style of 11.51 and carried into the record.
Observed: 10.58
